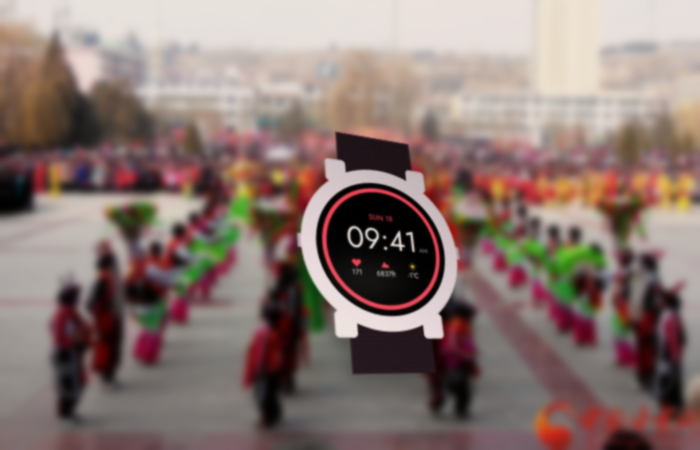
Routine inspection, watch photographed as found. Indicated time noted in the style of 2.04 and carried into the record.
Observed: 9.41
